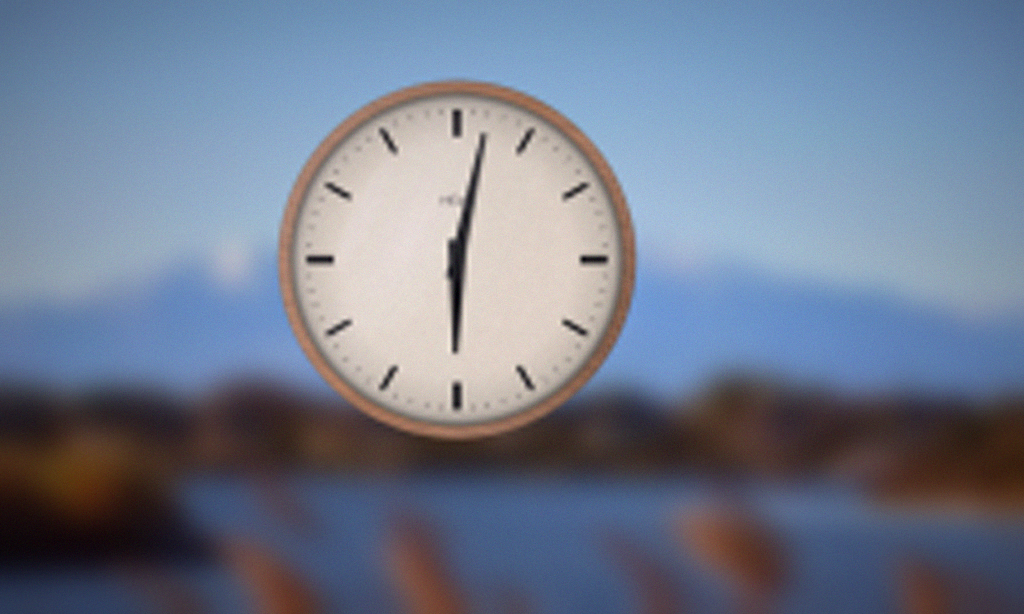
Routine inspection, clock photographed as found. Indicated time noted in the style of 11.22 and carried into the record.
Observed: 6.02
